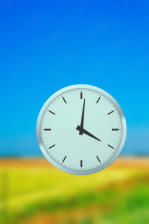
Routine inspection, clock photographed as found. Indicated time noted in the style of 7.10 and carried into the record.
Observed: 4.01
